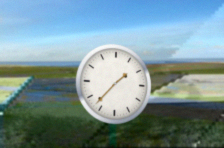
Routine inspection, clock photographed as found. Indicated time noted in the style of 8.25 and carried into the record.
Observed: 1.37
